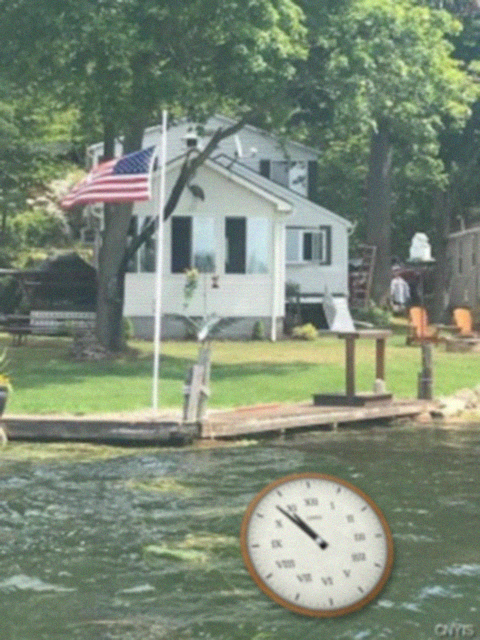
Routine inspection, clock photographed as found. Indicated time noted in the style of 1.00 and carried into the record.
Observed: 10.53
